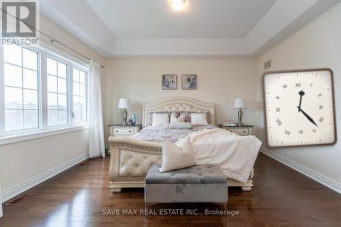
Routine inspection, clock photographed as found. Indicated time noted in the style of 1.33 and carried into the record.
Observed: 12.23
